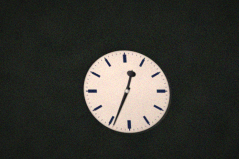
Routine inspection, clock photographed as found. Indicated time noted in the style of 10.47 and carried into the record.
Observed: 12.34
